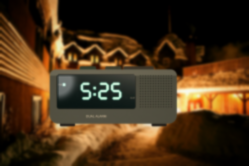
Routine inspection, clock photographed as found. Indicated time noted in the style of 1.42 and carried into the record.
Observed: 5.25
